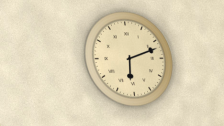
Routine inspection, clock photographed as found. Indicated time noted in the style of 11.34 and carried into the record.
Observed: 6.12
